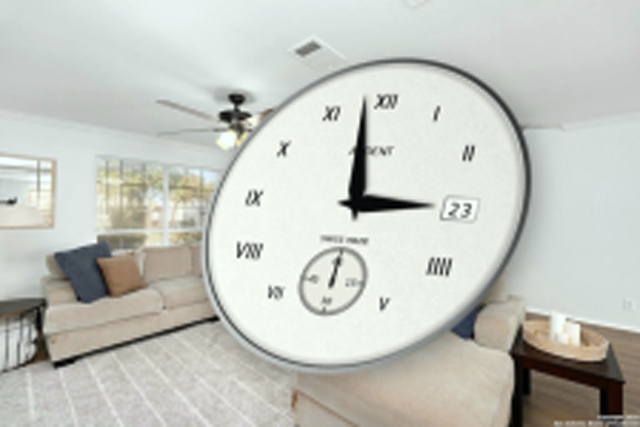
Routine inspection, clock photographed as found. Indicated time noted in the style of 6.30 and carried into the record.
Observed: 2.58
